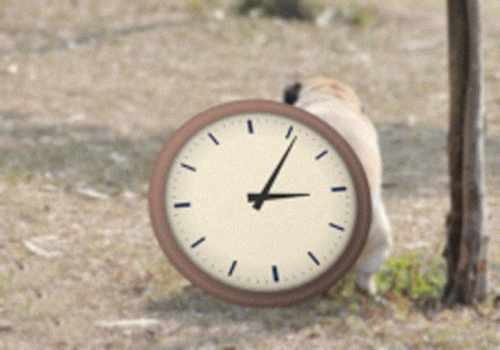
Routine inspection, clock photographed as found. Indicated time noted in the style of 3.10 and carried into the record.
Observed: 3.06
